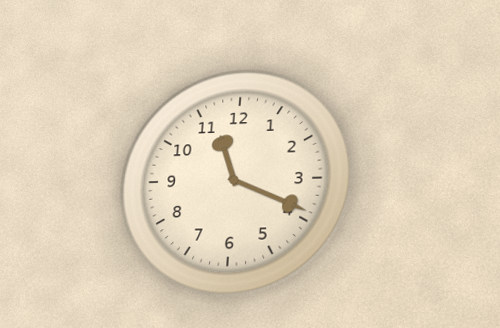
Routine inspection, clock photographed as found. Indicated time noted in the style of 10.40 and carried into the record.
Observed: 11.19
